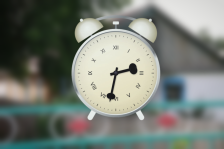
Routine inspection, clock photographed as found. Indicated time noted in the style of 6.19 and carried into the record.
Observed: 2.32
